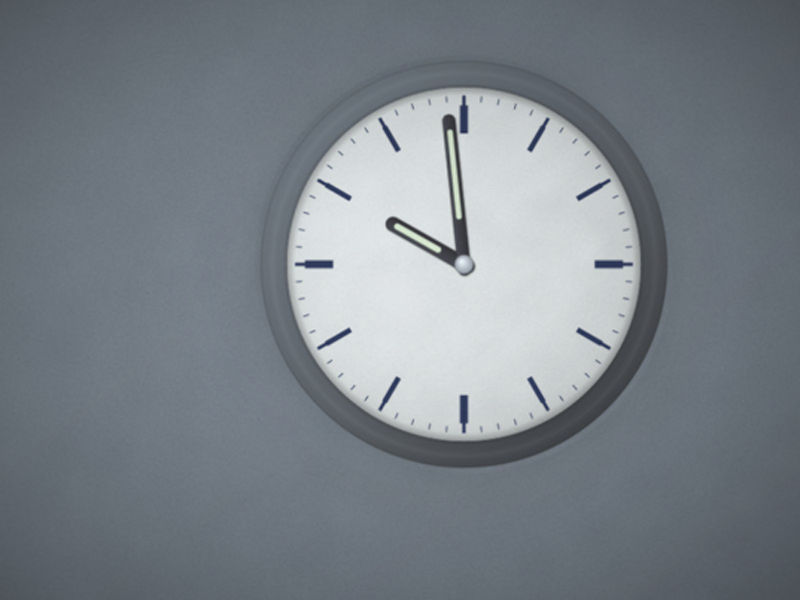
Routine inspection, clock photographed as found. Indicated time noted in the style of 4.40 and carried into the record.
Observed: 9.59
